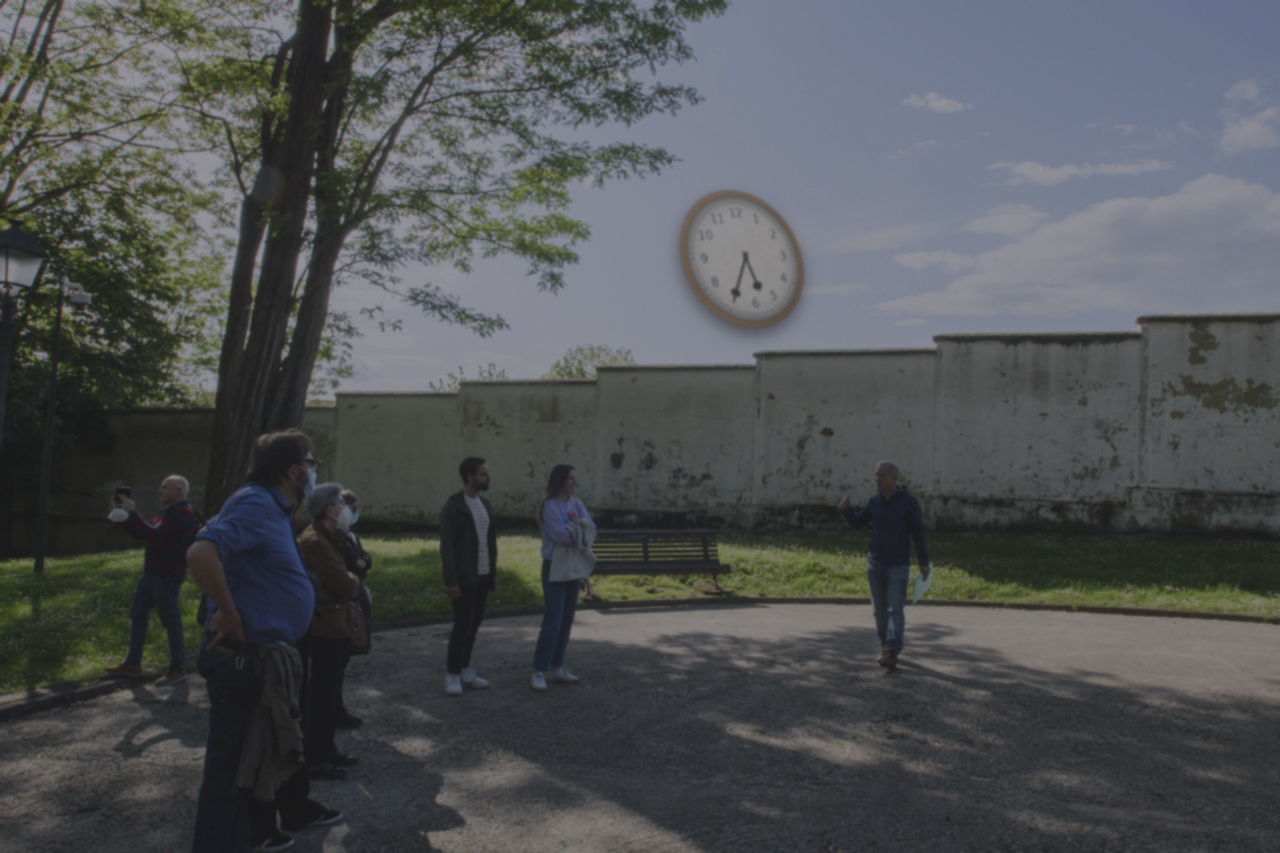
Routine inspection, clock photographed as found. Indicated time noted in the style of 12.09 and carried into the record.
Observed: 5.35
